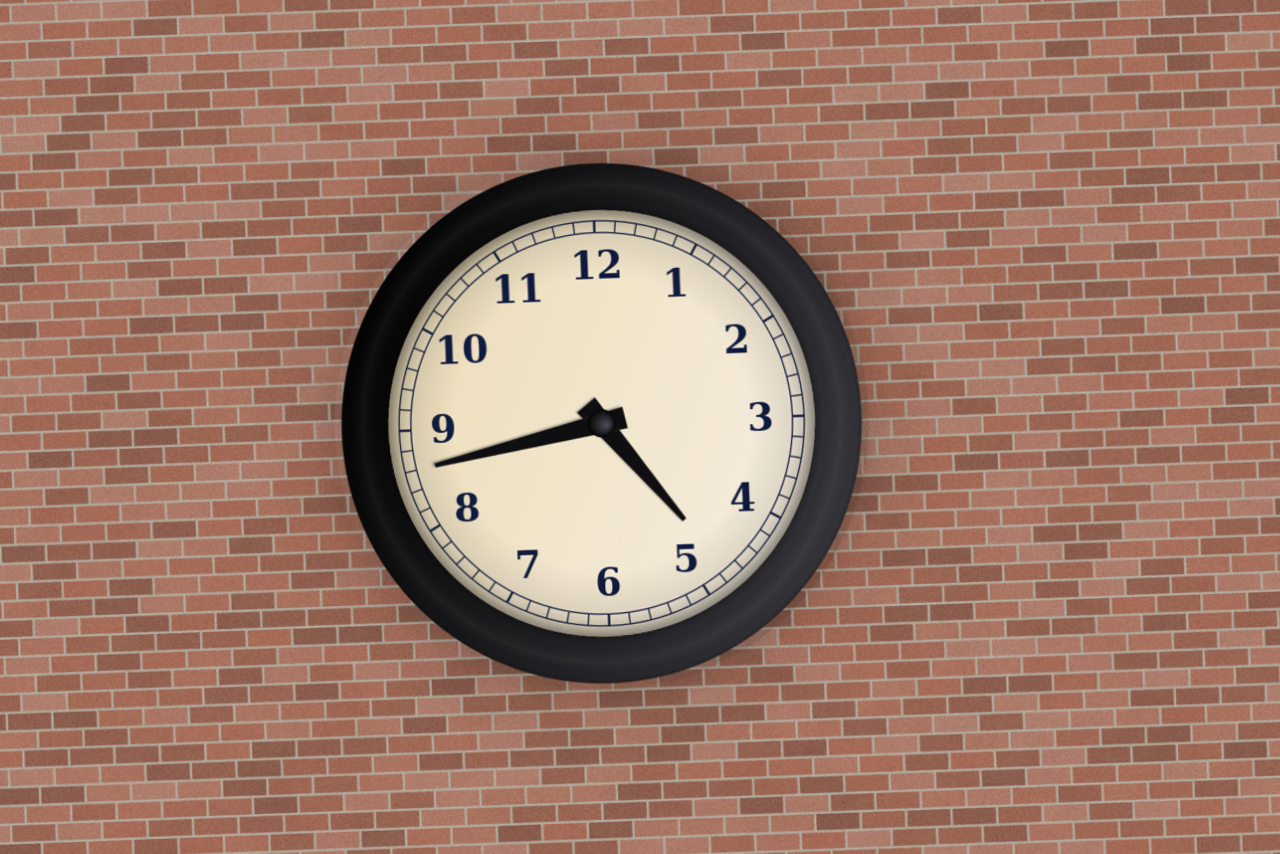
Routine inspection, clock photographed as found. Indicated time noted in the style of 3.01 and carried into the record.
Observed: 4.43
